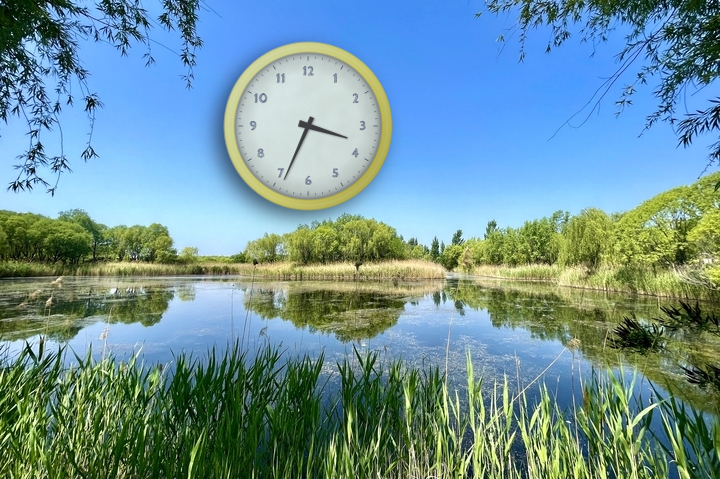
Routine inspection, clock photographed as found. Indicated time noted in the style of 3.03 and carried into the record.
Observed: 3.34
